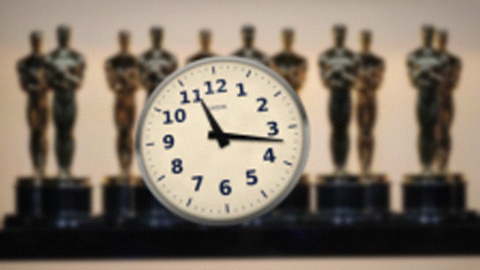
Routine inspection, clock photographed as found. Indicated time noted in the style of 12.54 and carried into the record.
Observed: 11.17
